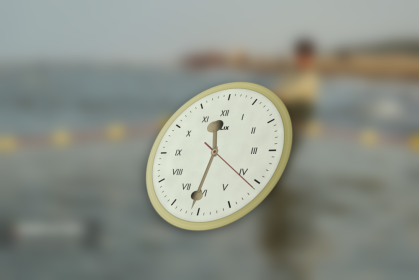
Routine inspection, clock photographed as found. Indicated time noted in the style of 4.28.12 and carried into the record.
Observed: 11.31.21
